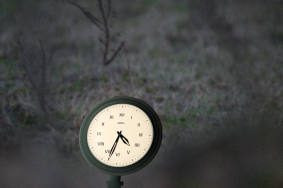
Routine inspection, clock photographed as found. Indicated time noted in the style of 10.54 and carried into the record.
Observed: 4.33
